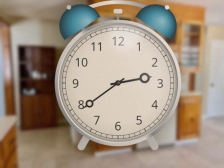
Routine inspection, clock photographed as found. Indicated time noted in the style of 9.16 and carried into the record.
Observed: 2.39
